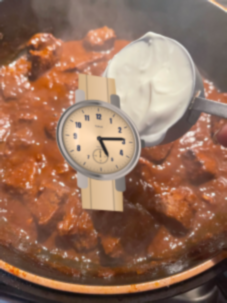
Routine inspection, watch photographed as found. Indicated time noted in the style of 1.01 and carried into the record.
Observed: 5.14
